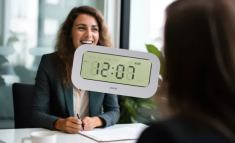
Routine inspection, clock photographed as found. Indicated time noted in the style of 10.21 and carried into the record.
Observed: 12.07
